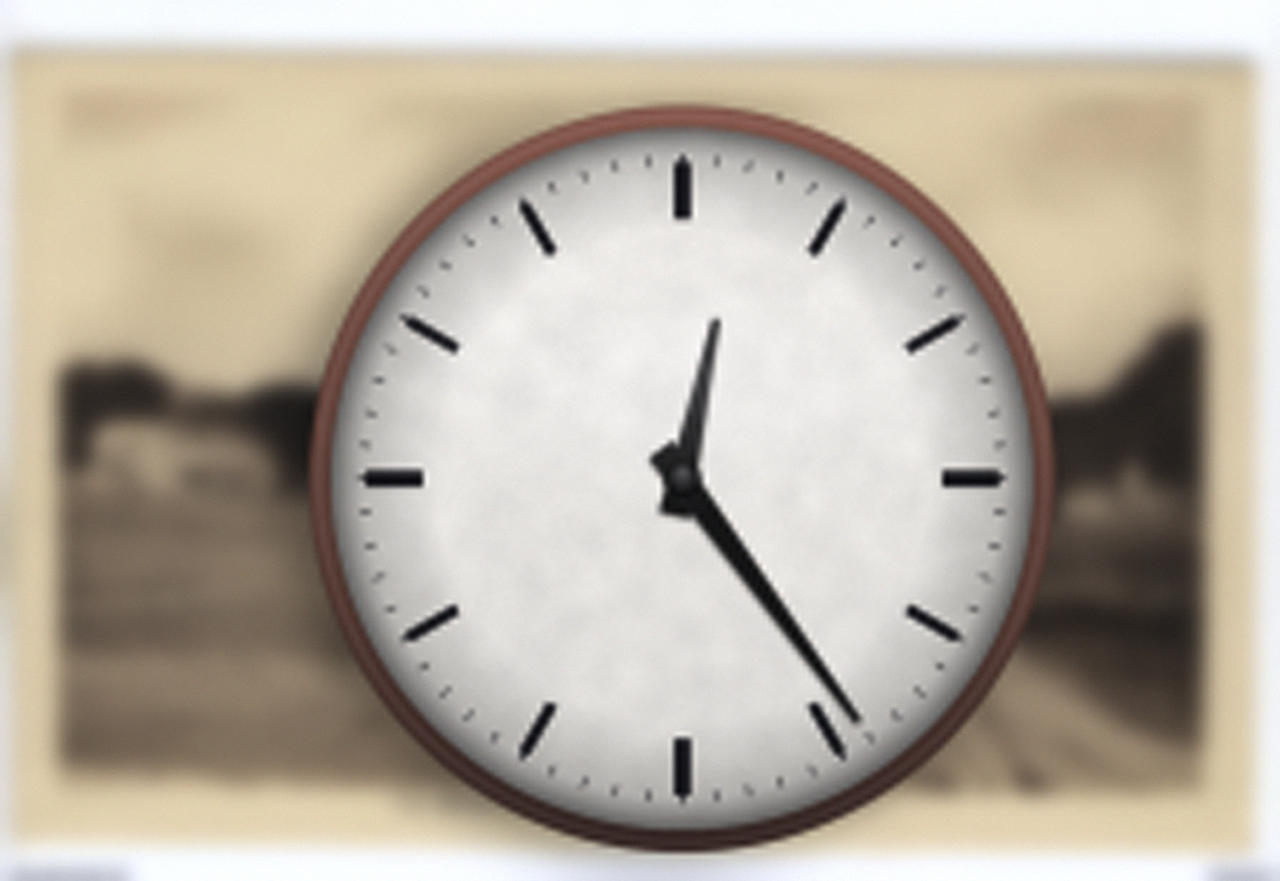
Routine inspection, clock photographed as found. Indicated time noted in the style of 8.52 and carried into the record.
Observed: 12.24
